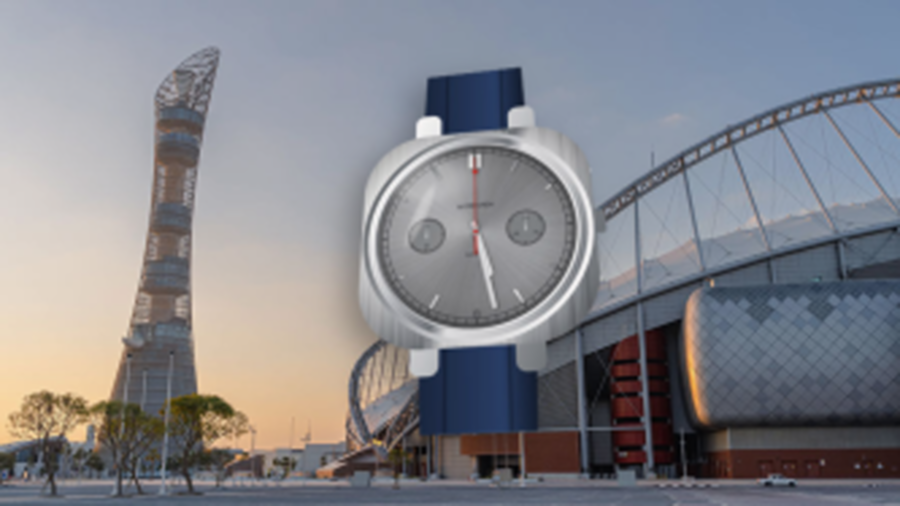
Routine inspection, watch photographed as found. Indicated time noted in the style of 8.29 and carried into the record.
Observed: 5.28
